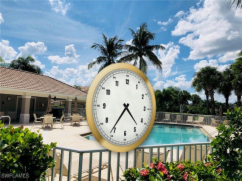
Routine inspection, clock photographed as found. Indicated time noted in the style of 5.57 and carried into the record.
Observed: 4.36
